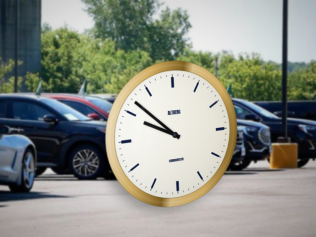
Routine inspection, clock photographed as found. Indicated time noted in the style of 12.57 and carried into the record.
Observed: 9.52
